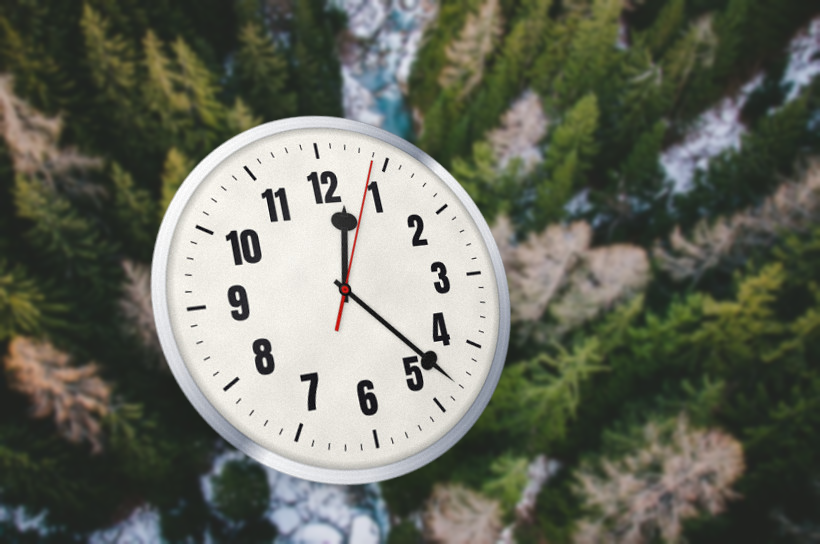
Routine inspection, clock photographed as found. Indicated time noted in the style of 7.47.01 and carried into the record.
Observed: 12.23.04
